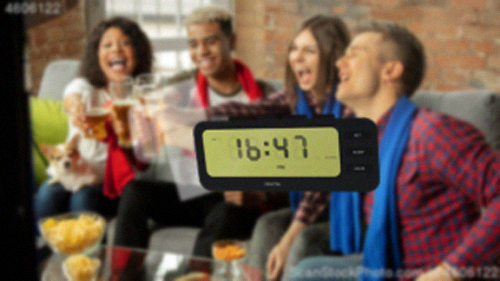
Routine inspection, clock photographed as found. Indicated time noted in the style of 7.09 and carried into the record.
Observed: 16.47
